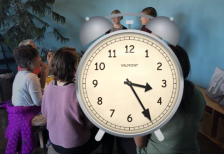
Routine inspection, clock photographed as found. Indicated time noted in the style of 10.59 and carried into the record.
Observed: 3.25
